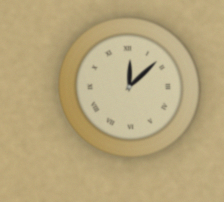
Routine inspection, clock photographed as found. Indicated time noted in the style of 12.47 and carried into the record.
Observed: 12.08
